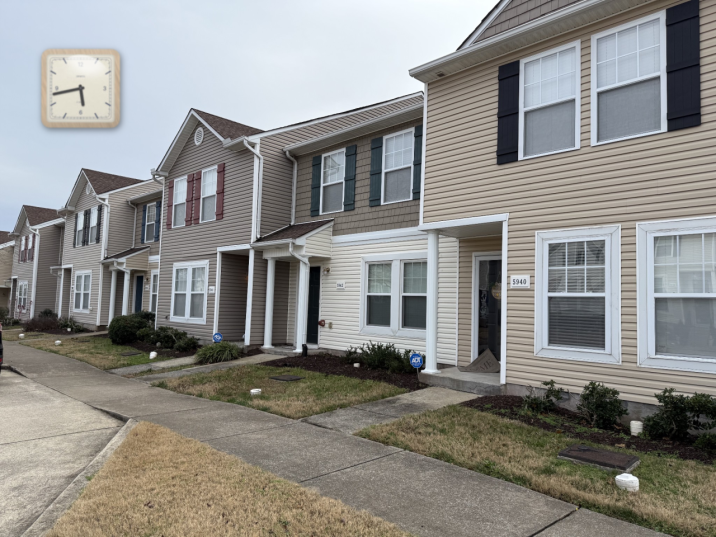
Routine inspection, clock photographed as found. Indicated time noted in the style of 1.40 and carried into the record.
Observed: 5.43
